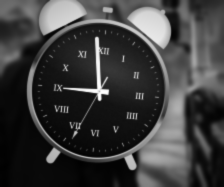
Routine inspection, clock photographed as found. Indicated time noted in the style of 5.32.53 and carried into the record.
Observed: 8.58.34
